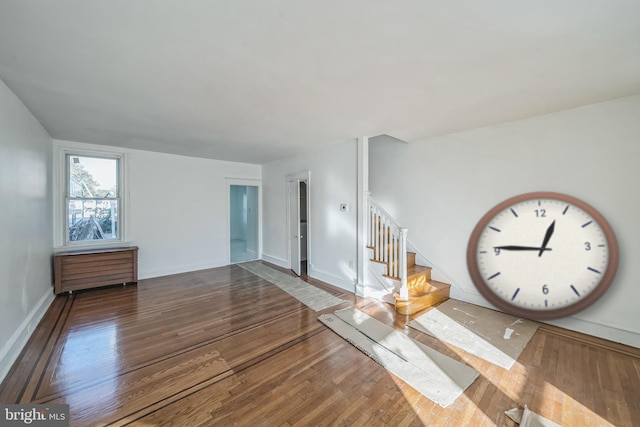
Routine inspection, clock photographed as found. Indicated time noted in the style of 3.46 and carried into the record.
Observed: 12.46
